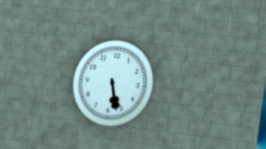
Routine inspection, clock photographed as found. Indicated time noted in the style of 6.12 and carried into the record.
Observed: 5.27
